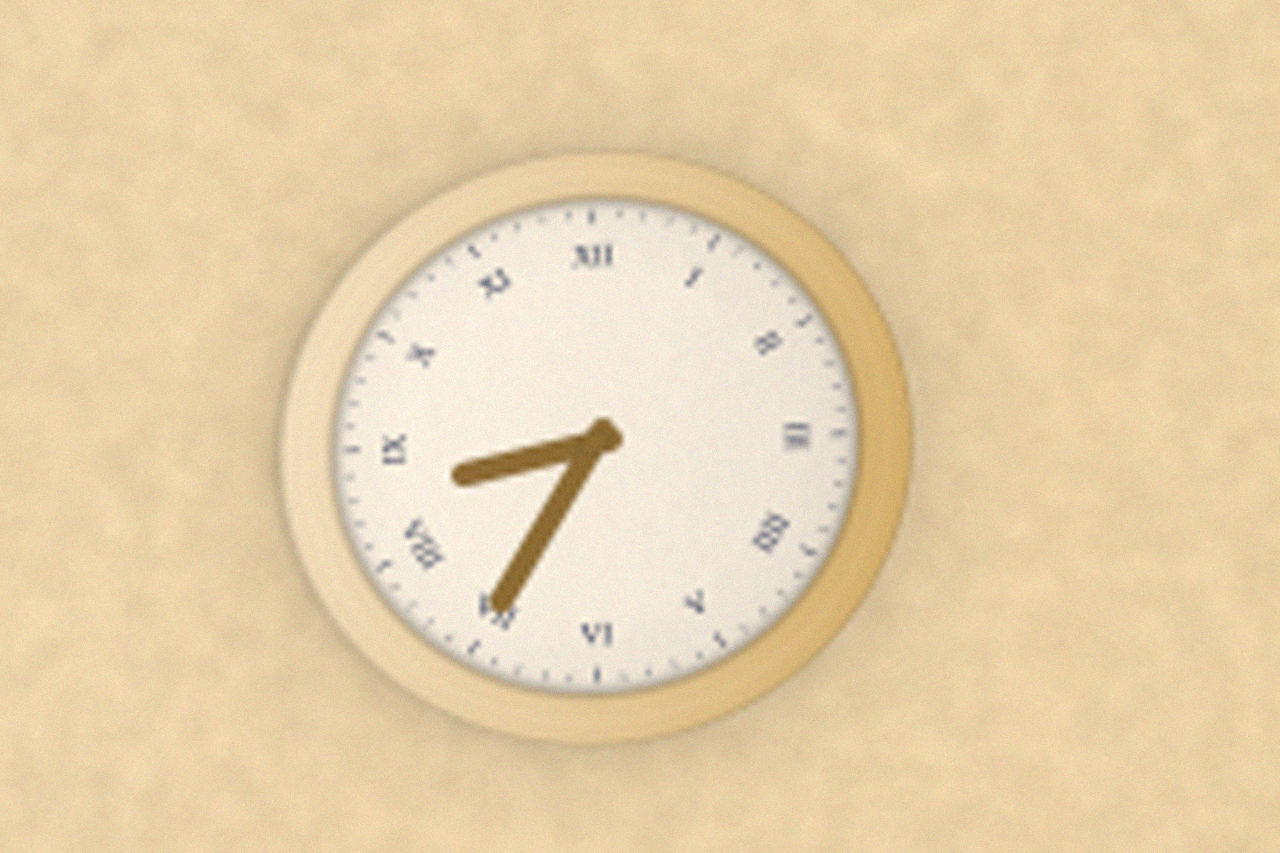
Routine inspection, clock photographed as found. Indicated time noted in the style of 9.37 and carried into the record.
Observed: 8.35
